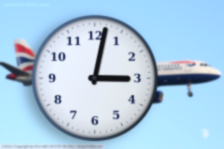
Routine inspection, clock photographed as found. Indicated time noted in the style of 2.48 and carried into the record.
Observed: 3.02
